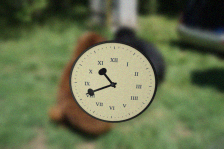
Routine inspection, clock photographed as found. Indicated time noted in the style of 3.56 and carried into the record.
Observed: 10.41
